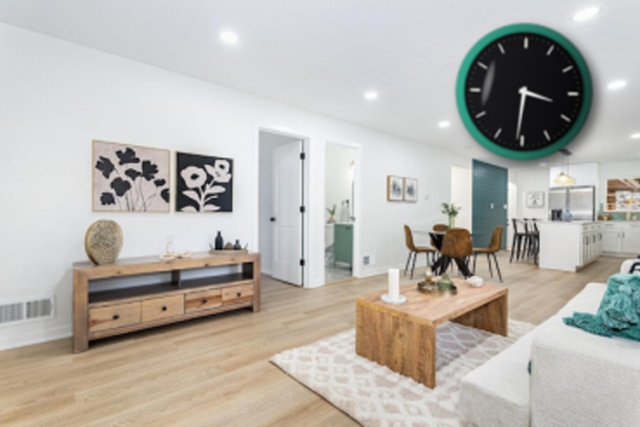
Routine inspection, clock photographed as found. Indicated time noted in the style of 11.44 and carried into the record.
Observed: 3.31
